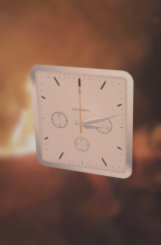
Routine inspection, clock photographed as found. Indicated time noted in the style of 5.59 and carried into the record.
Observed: 3.12
